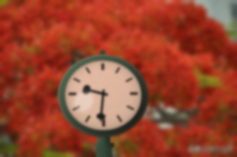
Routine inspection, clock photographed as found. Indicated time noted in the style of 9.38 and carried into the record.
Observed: 9.31
